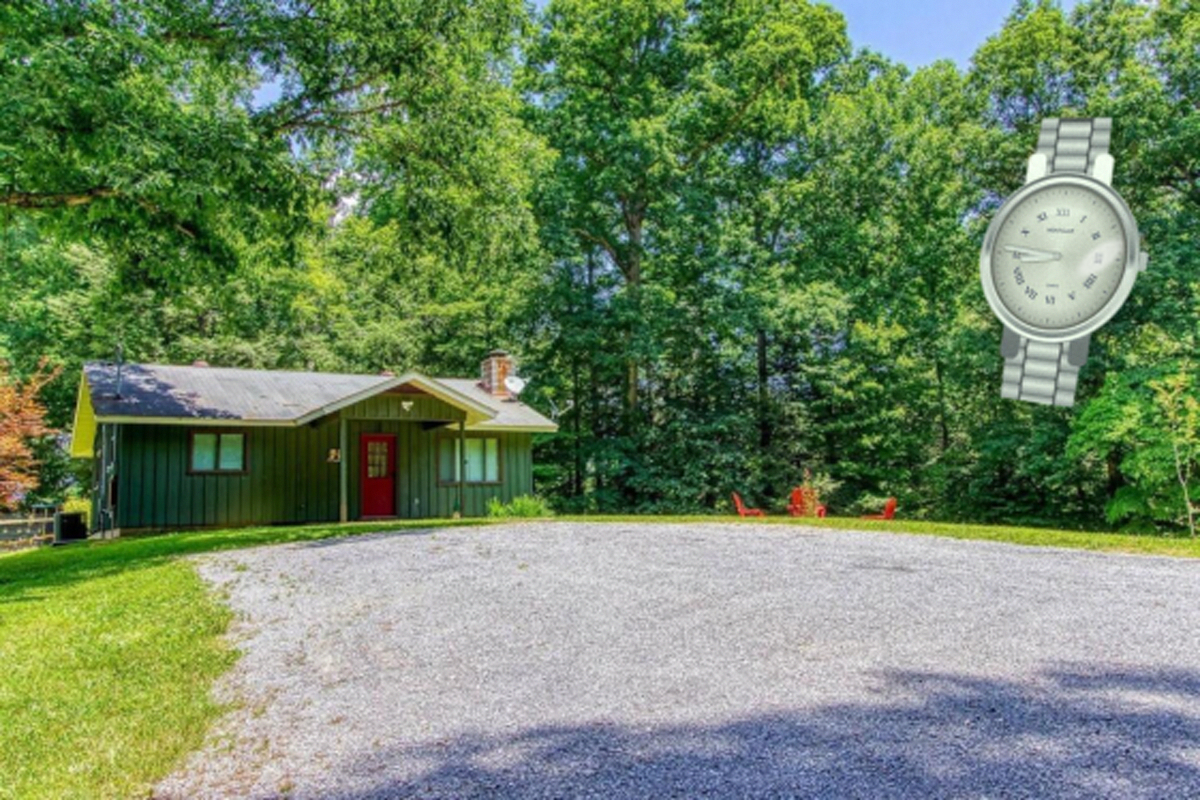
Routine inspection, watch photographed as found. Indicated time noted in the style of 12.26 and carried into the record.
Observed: 8.46
